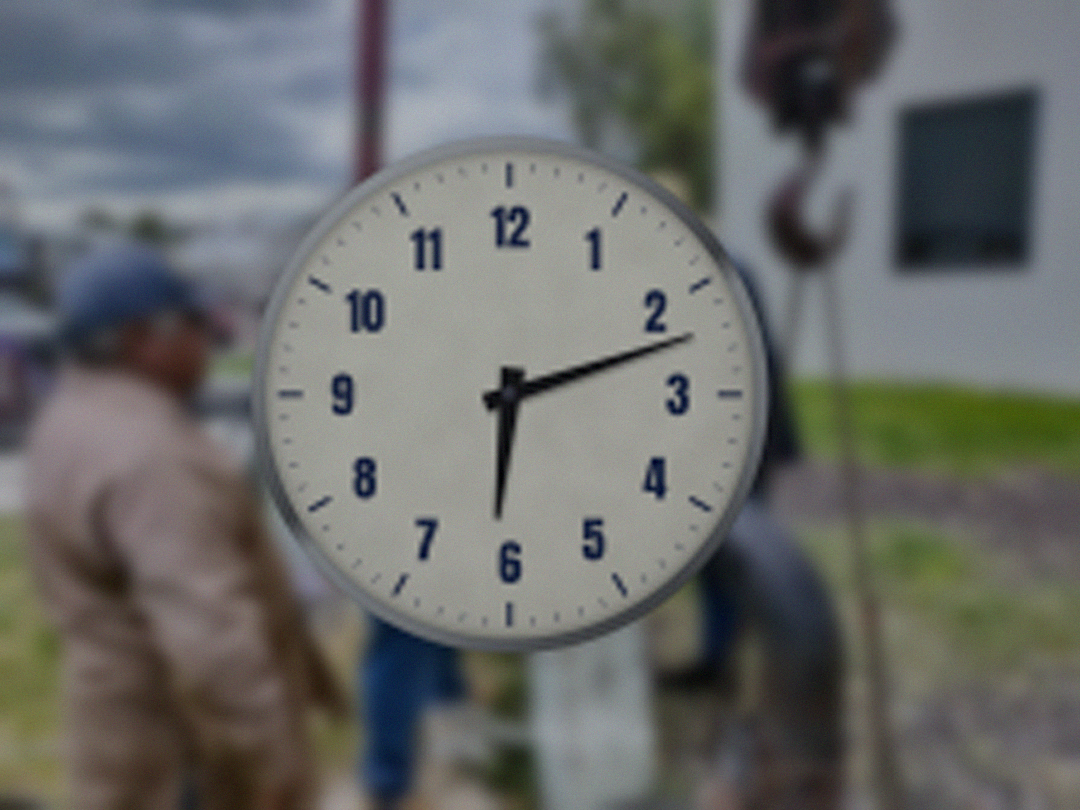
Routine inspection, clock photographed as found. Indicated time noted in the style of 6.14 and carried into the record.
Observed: 6.12
